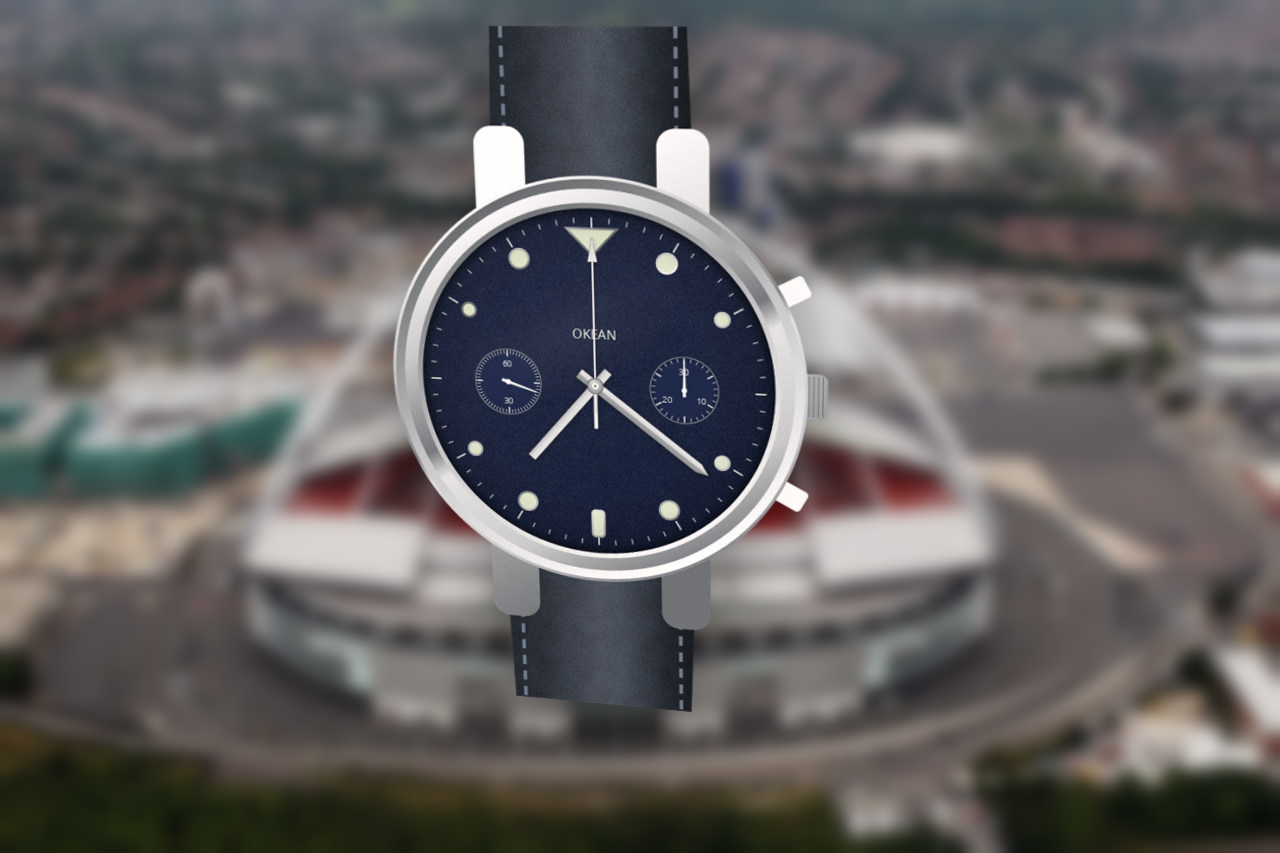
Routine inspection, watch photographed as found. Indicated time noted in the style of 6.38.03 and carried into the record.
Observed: 7.21.18
